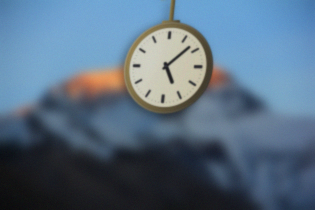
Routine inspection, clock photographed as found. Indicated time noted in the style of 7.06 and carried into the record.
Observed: 5.08
